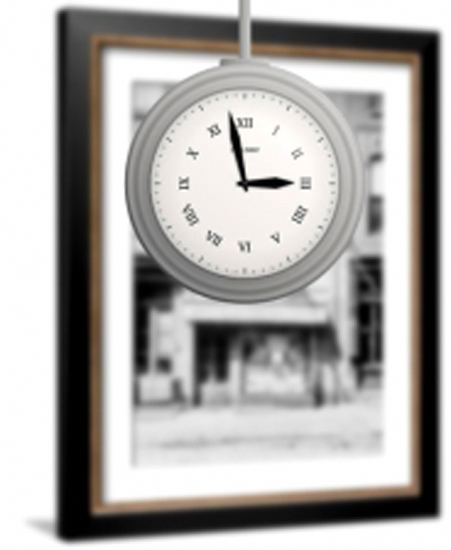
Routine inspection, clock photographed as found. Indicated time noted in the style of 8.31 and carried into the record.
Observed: 2.58
